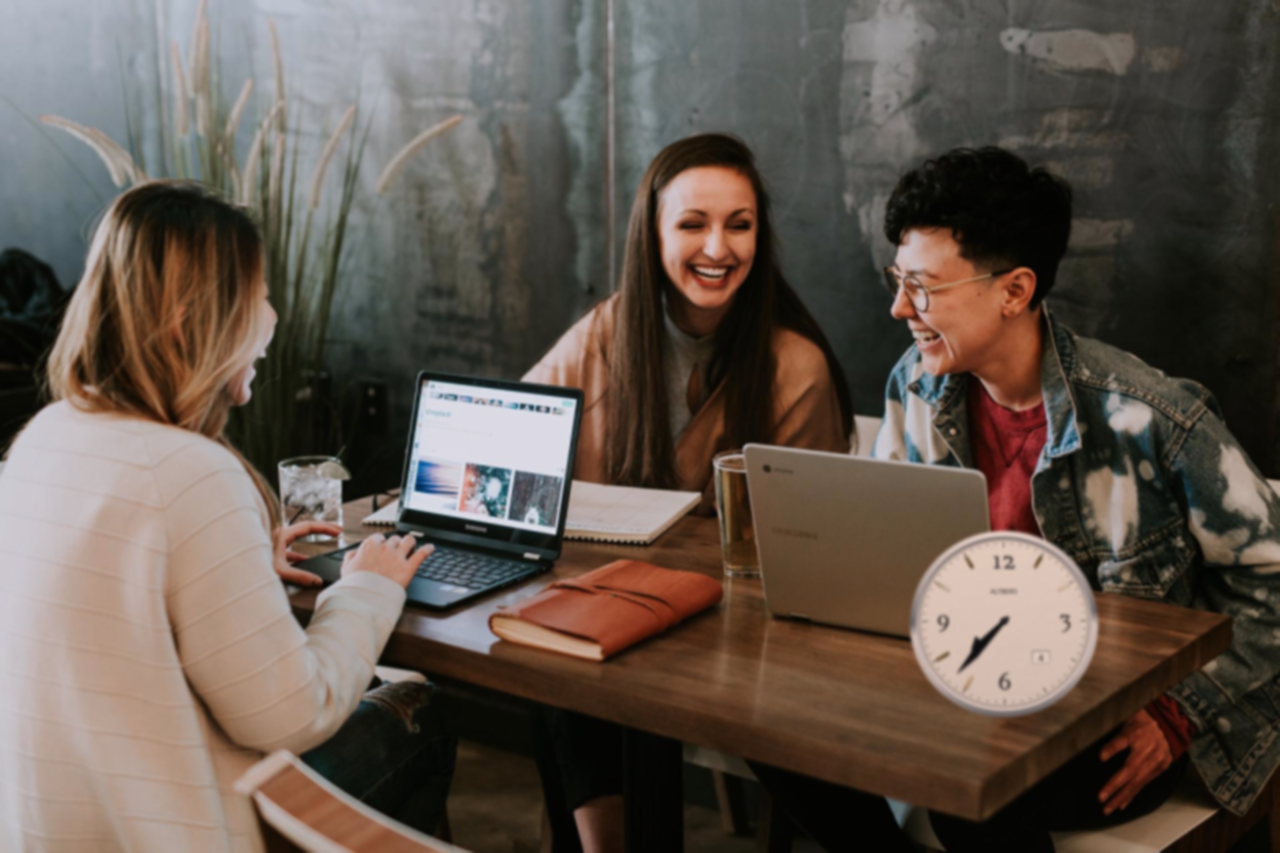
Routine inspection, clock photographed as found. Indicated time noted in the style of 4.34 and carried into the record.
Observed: 7.37
